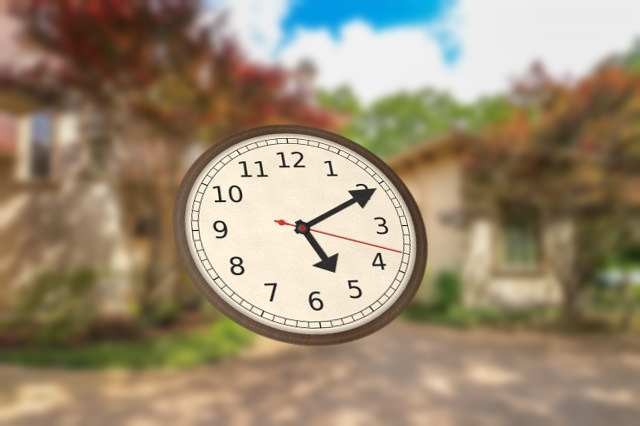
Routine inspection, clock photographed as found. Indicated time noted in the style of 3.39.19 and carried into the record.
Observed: 5.10.18
